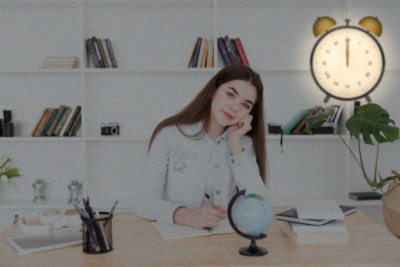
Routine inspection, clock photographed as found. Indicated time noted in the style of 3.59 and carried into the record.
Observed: 12.00
